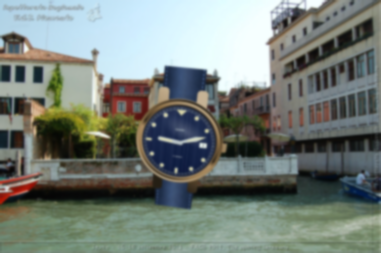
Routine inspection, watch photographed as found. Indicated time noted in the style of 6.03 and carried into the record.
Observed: 9.12
